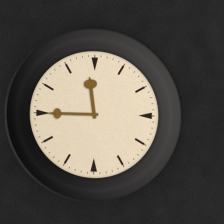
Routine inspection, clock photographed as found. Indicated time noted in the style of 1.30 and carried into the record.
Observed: 11.45
